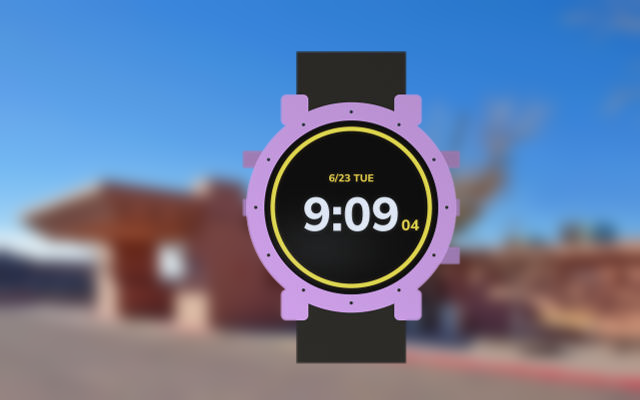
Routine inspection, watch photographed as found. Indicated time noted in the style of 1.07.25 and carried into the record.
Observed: 9.09.04
